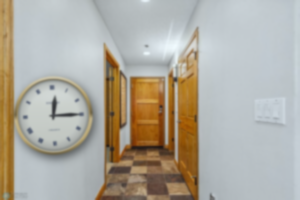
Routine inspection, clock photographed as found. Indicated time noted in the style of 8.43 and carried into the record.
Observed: 12.15
